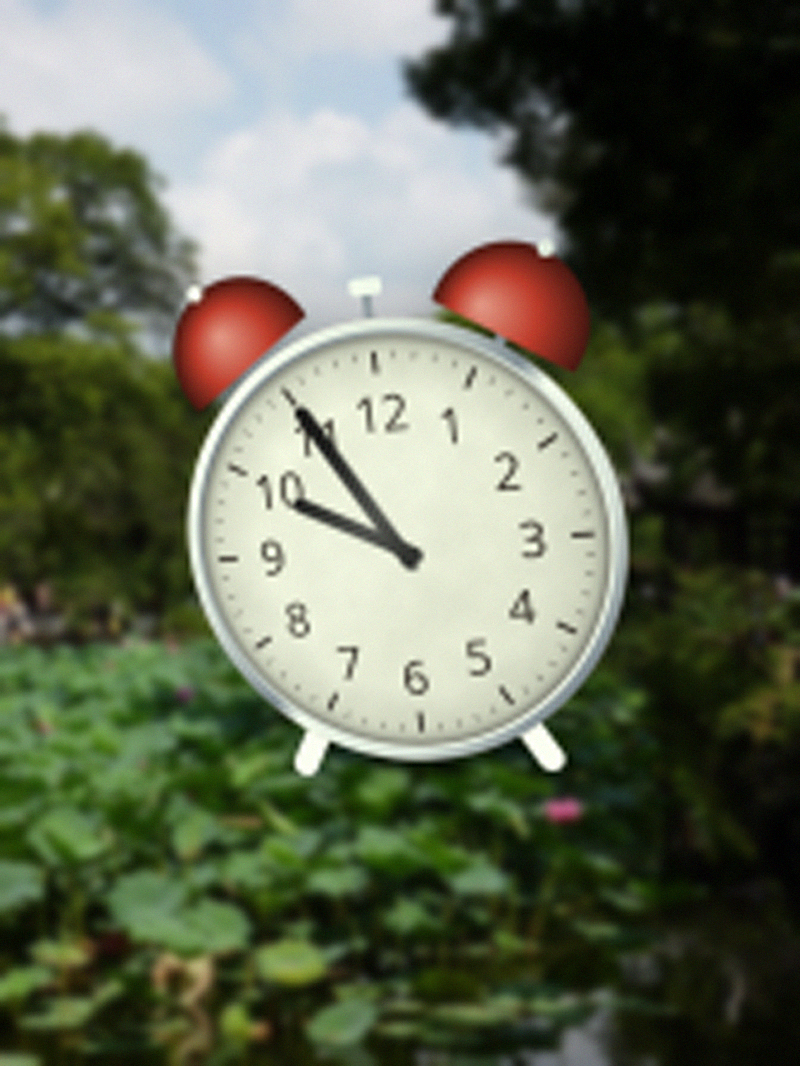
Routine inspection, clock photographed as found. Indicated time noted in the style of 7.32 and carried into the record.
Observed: 9.55
